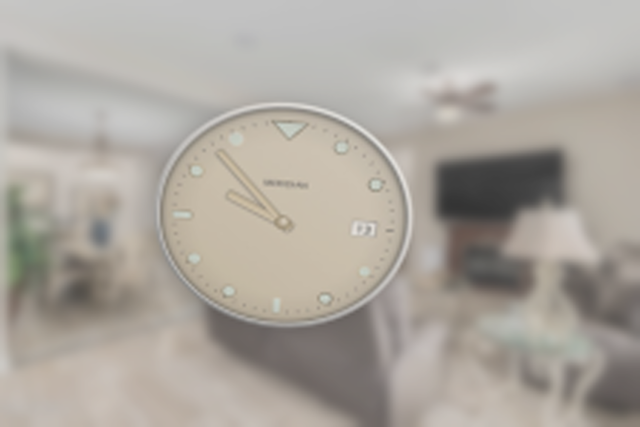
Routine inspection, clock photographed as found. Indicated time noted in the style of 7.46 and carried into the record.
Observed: 9.53
